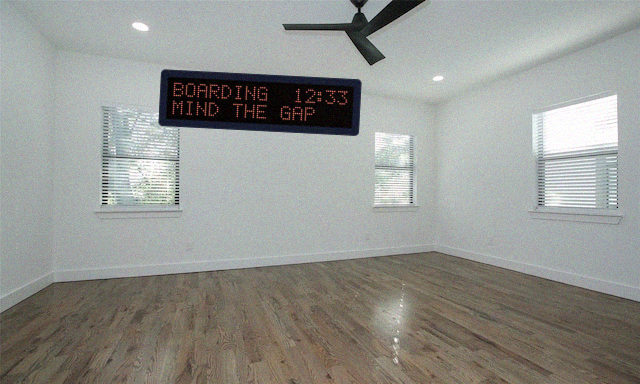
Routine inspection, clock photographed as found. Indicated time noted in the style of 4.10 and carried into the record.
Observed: 12.33
